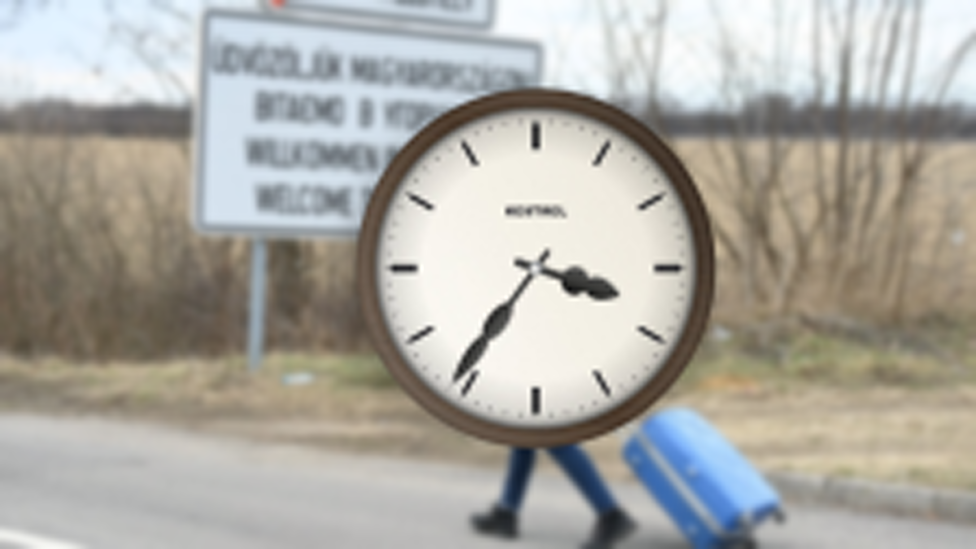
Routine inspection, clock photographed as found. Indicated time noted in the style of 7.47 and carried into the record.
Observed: 3.36
